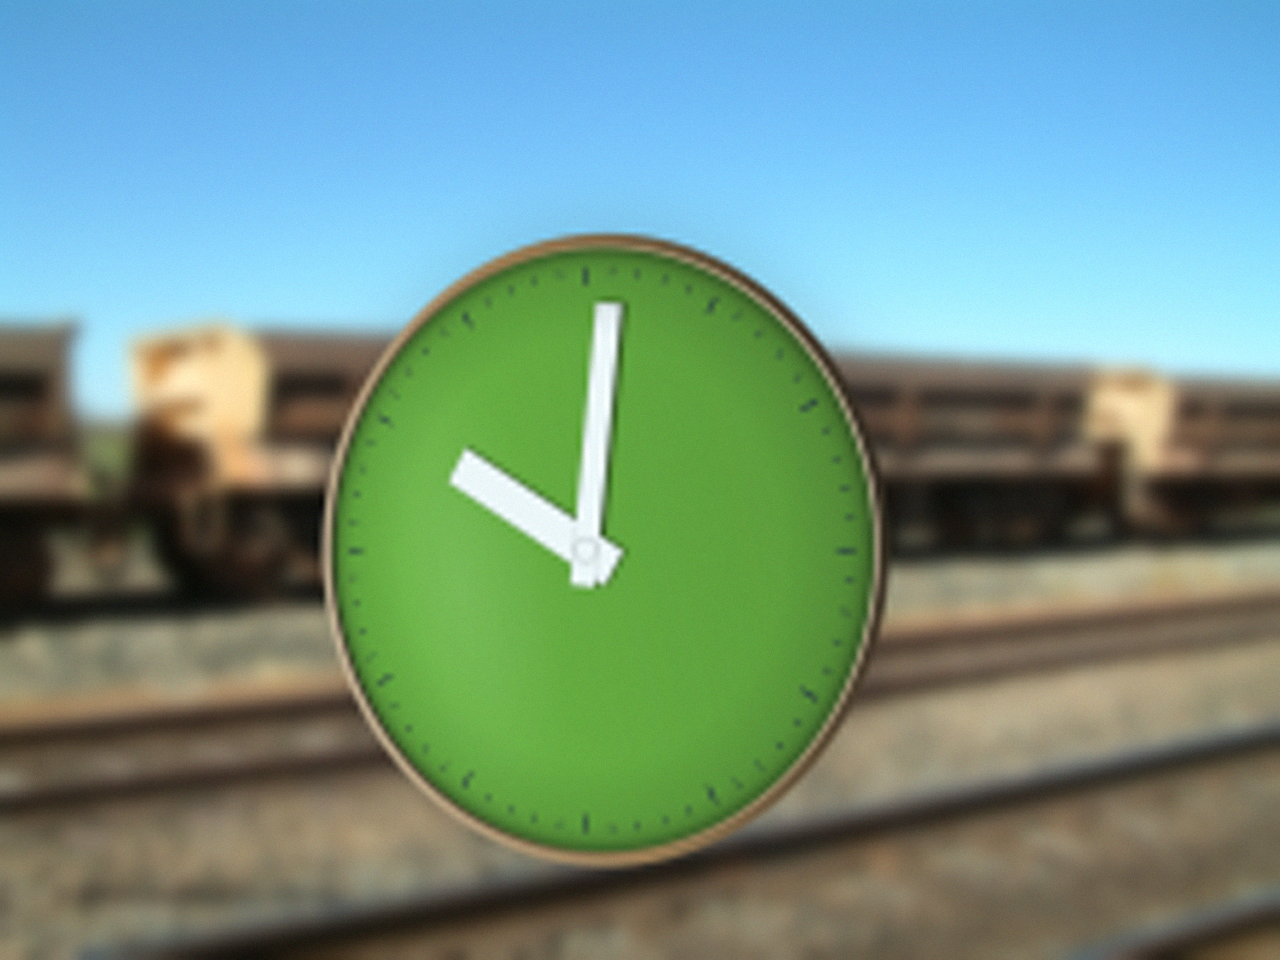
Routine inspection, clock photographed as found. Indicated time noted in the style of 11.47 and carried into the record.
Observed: 10.01
